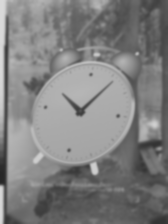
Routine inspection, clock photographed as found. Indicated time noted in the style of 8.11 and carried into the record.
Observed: 10.06
